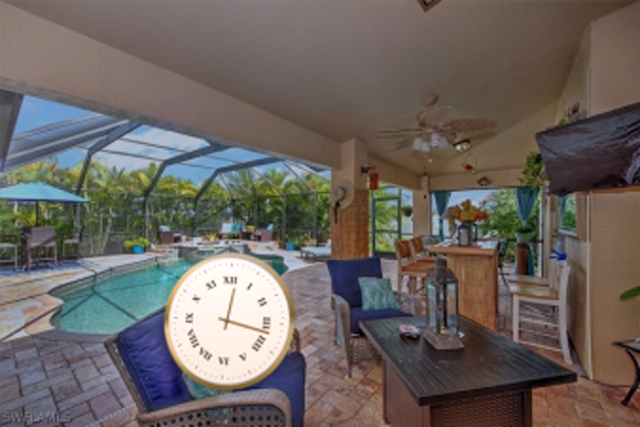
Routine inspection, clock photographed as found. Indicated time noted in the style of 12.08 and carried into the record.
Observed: 12.17
